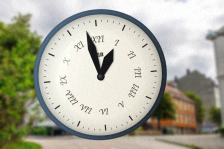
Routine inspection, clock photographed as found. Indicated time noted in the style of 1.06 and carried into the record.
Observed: 12.58
